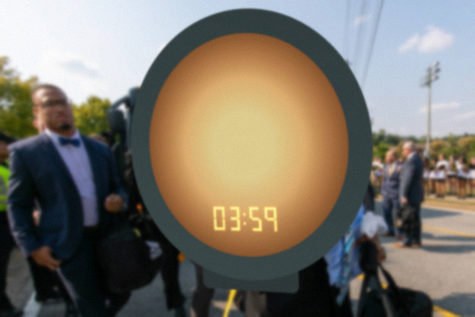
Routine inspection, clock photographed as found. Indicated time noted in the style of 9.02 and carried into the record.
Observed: 3.59
